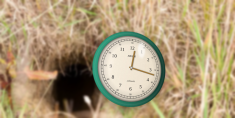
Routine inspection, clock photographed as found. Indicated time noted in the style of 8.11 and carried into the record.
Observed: 12.17
